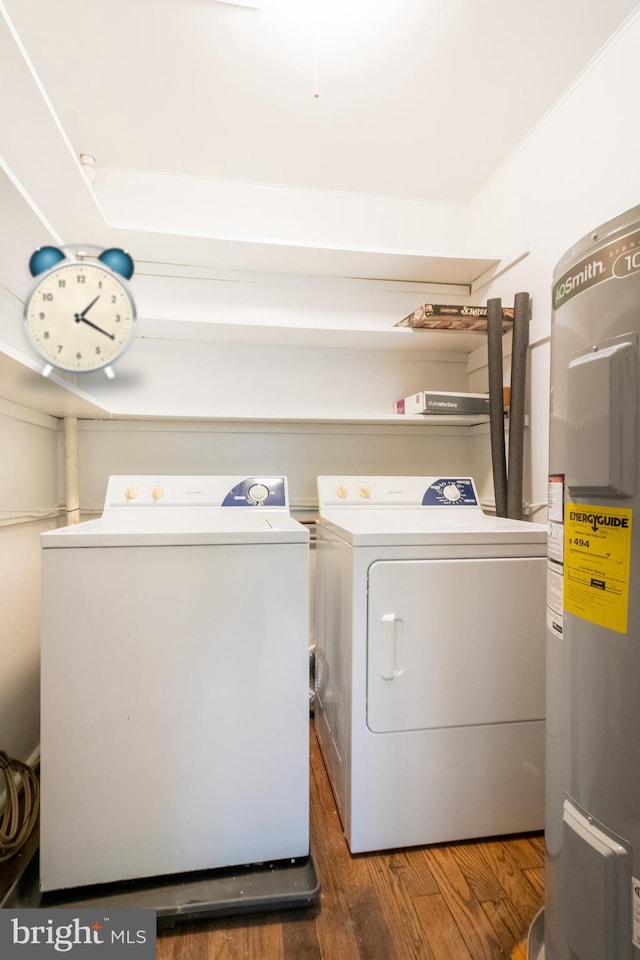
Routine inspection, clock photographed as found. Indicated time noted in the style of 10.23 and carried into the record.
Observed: 1.20
